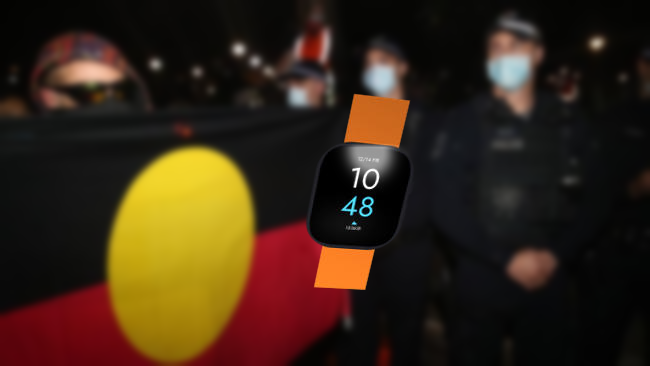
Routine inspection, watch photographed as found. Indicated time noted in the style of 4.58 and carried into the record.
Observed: 10.48
